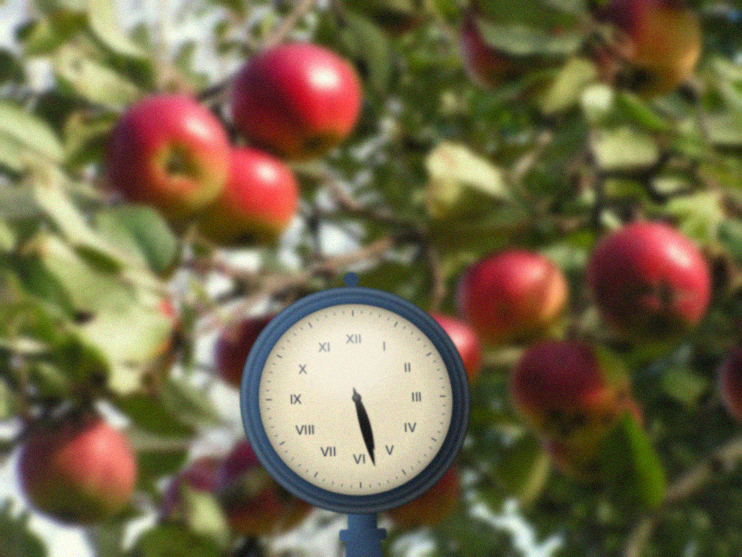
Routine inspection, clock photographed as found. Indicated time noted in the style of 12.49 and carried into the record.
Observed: 5.28
